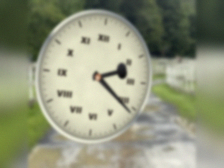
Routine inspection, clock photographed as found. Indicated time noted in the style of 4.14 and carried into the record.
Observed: 2.21
